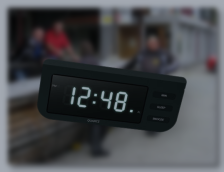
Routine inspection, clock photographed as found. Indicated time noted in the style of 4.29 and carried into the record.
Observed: 12.48
